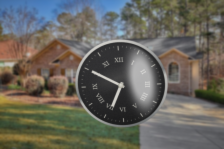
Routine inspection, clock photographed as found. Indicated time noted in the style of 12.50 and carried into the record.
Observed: 6.50
